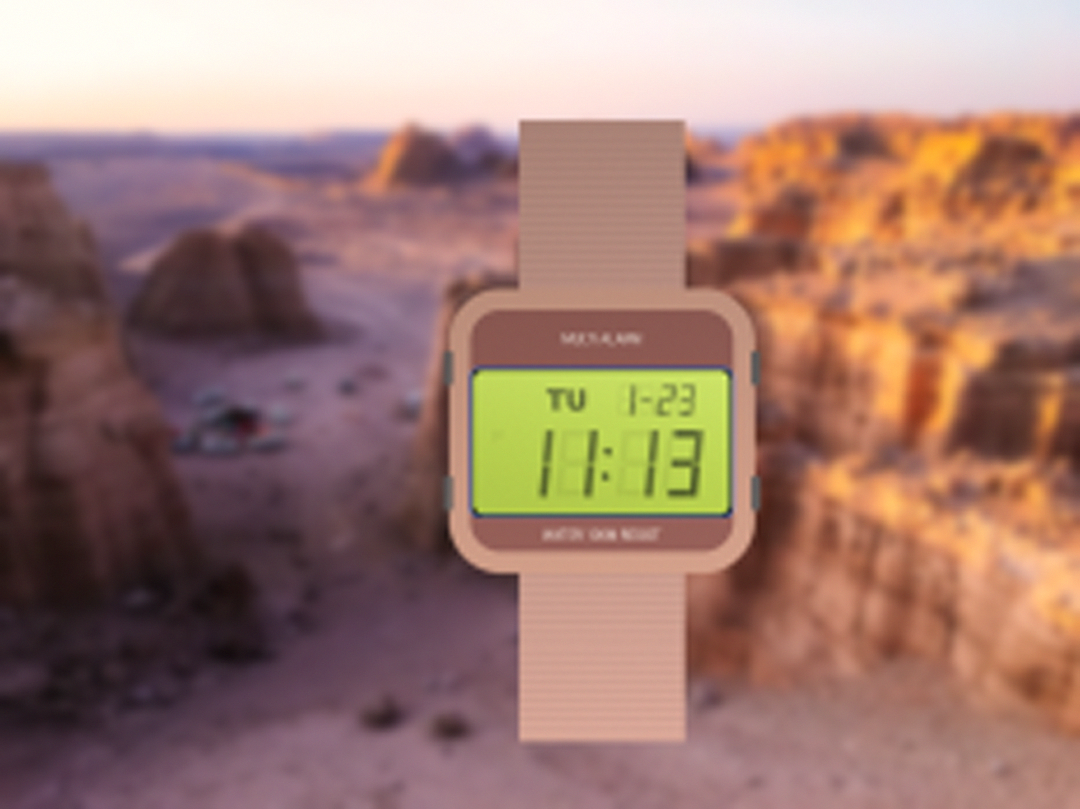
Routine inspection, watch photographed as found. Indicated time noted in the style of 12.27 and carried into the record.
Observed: 11.13
